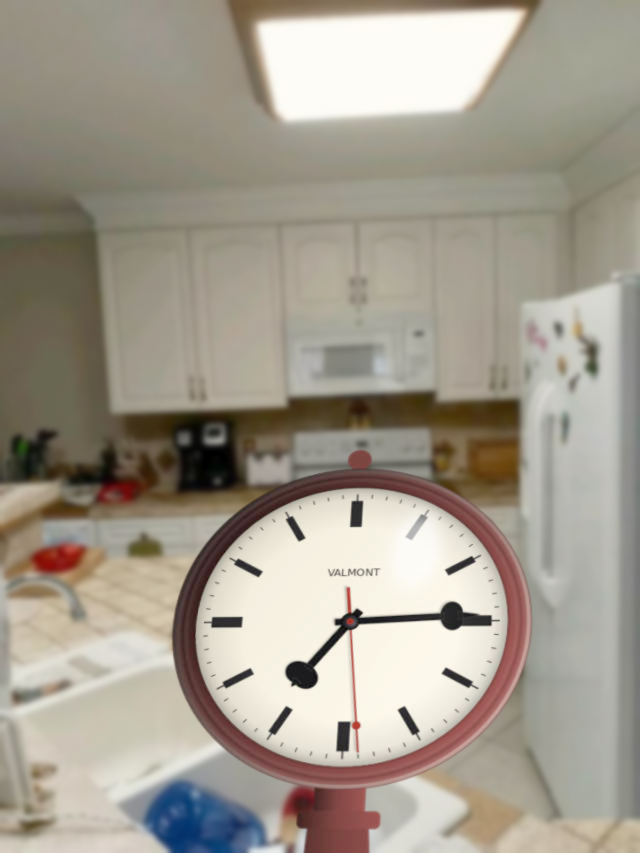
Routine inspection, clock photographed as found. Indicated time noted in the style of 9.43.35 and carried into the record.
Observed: 7.14.29
